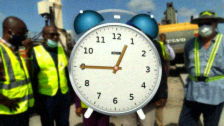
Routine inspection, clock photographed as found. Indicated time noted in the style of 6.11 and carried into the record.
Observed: 12.45
